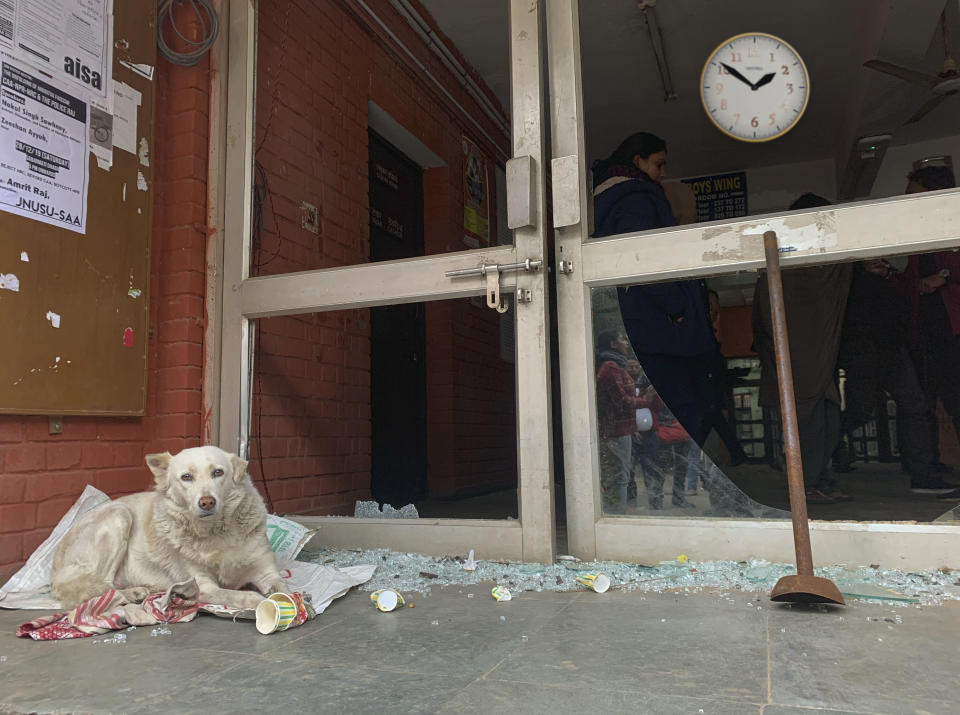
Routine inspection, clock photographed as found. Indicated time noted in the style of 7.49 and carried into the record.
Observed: 1.51
